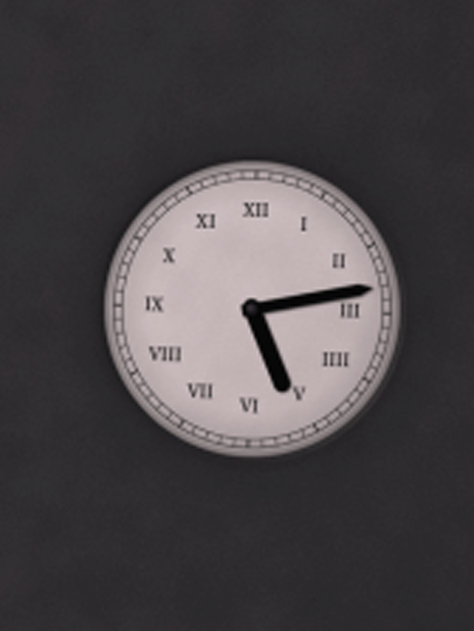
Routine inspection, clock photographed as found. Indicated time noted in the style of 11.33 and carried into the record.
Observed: 5.13
